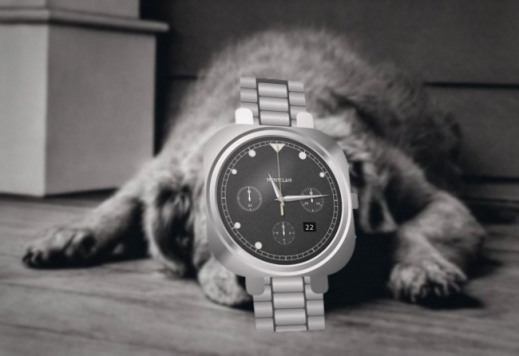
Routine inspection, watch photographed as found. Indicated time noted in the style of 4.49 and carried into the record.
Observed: 11.14
